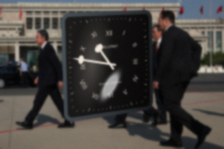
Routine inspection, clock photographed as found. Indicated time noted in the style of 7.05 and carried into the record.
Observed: 10.47
